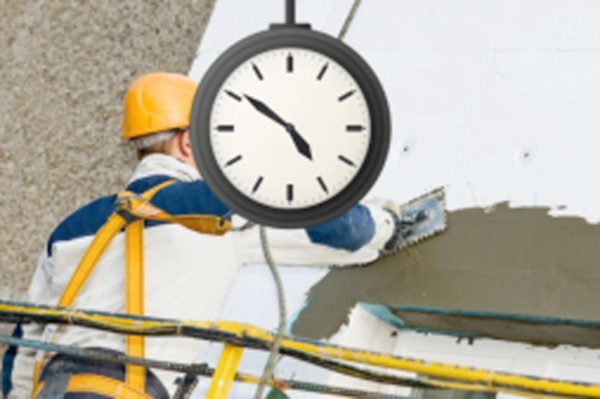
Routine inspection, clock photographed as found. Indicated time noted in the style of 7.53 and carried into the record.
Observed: 4.51
